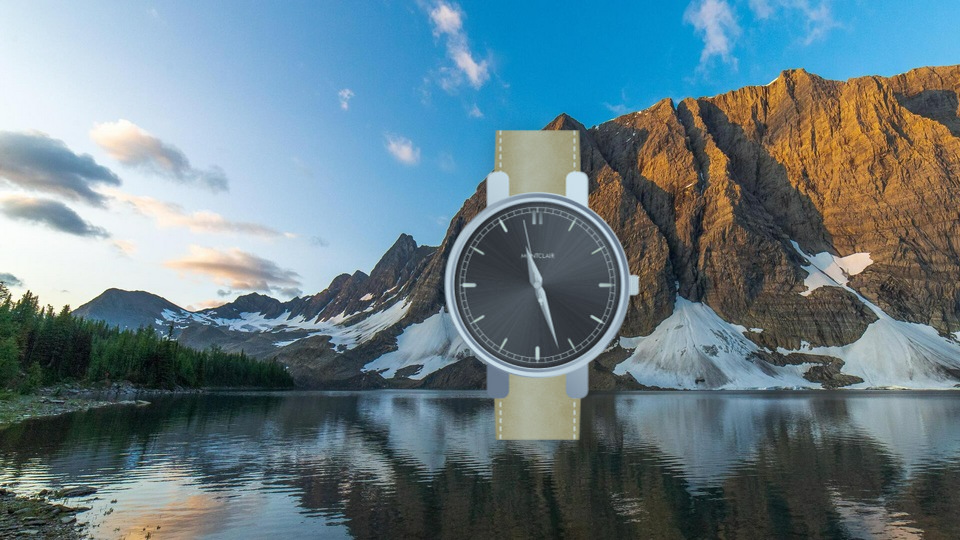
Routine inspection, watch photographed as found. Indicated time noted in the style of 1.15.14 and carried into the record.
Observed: 11.26.58
